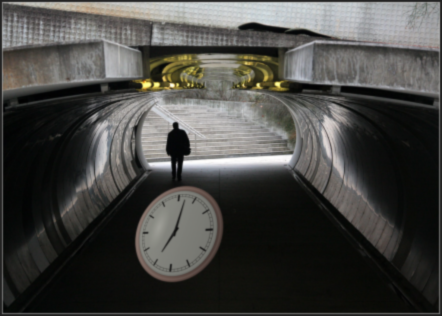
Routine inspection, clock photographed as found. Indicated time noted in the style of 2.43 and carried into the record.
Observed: 7.02
